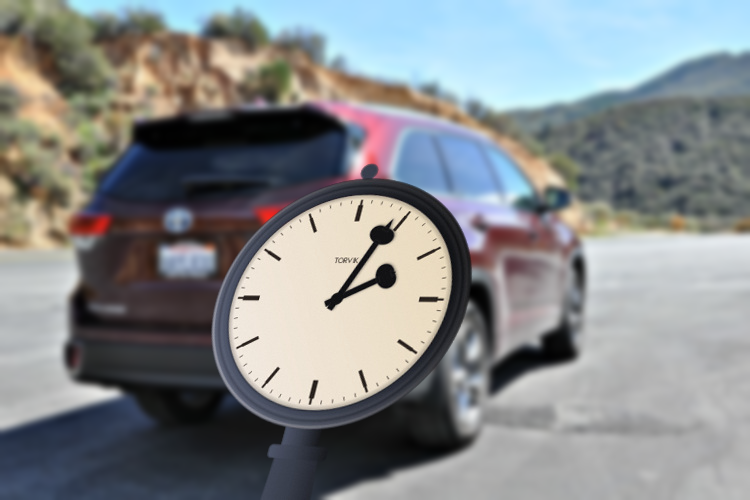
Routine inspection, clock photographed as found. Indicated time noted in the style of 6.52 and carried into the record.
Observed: 2.04
